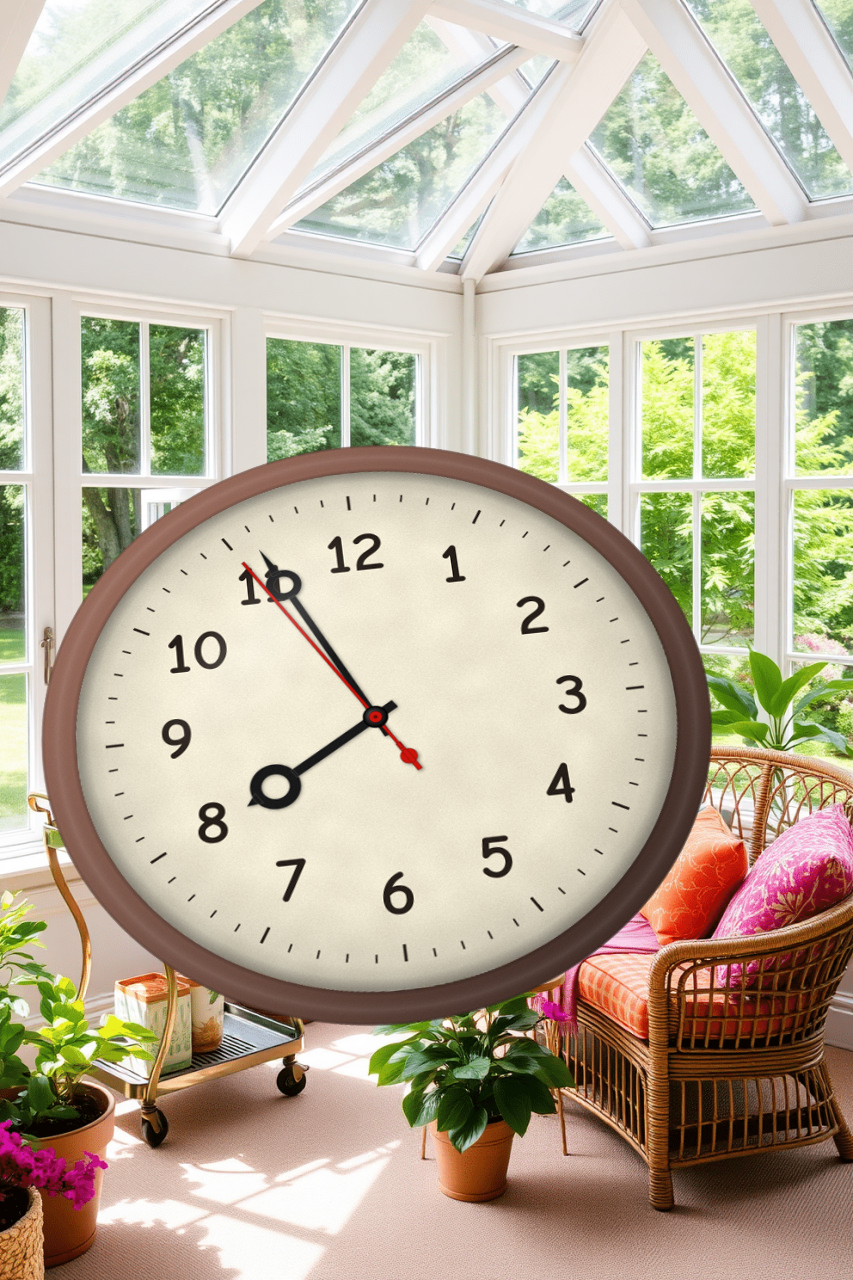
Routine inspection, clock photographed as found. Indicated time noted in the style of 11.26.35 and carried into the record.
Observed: 7.55.55
